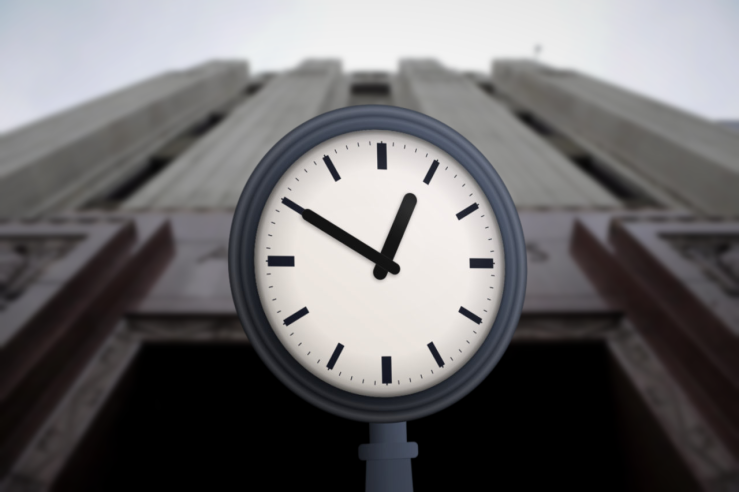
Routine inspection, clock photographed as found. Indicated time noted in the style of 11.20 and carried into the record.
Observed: 12.50
